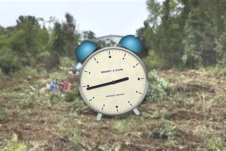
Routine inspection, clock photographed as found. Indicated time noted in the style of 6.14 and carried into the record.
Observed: 2.44
